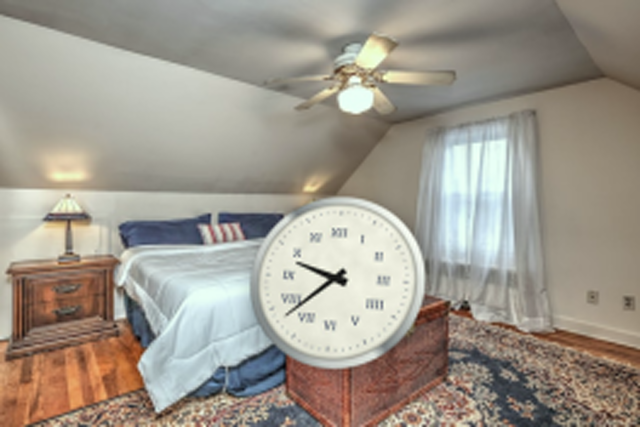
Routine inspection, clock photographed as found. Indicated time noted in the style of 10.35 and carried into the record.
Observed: 9.38
